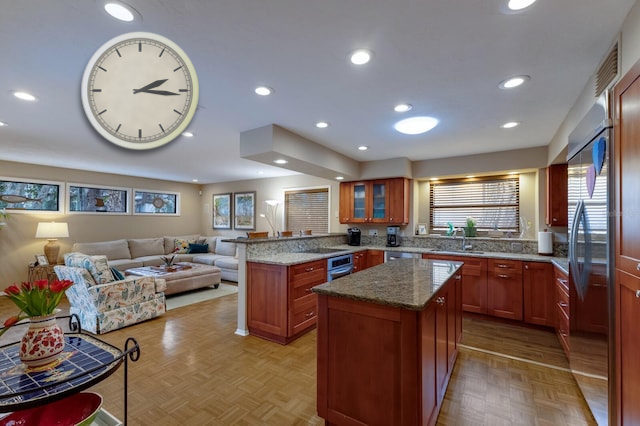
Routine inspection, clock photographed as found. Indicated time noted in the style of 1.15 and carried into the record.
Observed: 2.16
